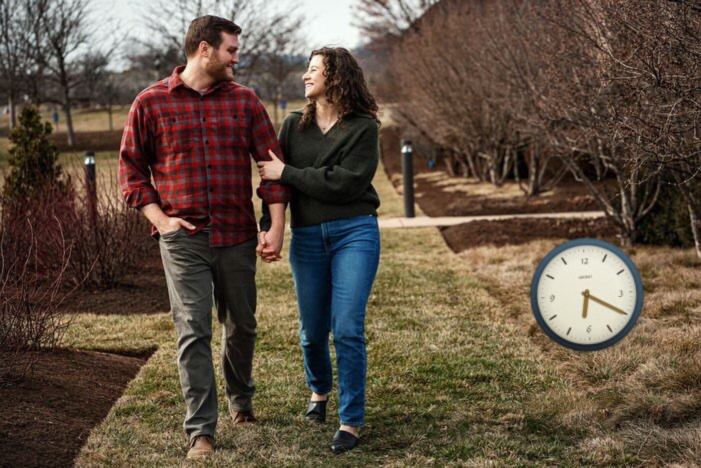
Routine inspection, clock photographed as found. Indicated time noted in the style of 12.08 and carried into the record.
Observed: 6.20
